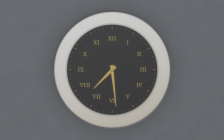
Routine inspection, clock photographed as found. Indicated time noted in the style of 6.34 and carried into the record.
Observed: 7.29
